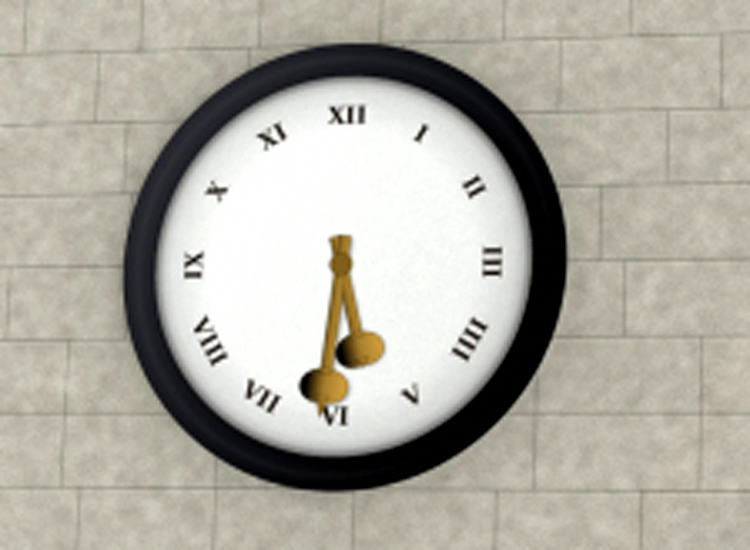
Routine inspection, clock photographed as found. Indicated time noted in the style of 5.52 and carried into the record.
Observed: 5.31
